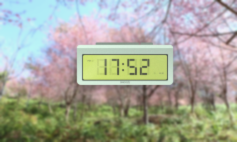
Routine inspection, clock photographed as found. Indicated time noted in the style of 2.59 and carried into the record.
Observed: 17.52
